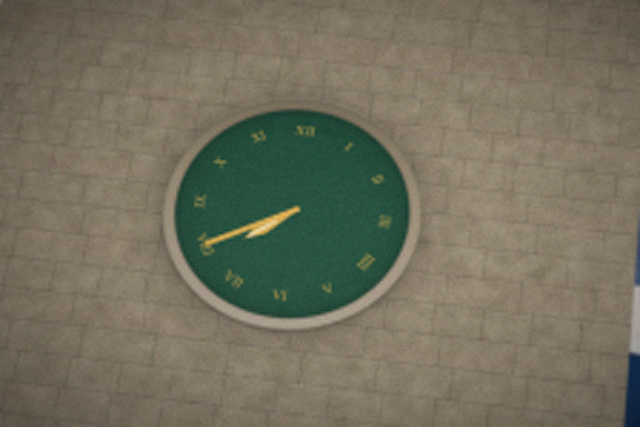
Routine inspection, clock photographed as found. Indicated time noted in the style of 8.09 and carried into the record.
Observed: 7.40
